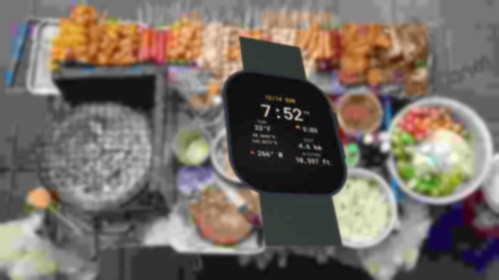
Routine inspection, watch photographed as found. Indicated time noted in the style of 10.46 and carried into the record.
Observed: 7.52
